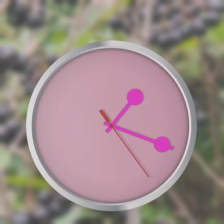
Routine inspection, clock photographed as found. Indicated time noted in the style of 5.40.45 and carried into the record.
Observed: 1.18.24
